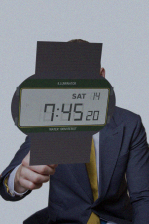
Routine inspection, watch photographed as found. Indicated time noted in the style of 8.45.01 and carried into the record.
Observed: 7.45.20
